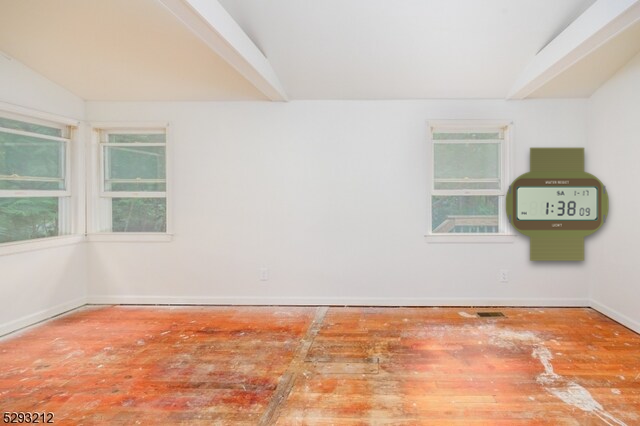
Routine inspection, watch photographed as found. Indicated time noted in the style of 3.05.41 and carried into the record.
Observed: 1.38.09
